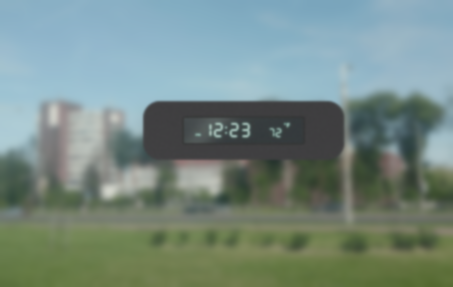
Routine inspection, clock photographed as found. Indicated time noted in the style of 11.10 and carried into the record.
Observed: 12.23
